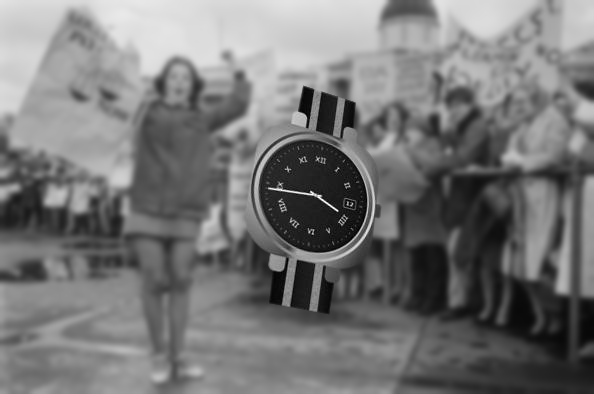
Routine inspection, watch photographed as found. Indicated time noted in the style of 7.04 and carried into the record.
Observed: 3.44
